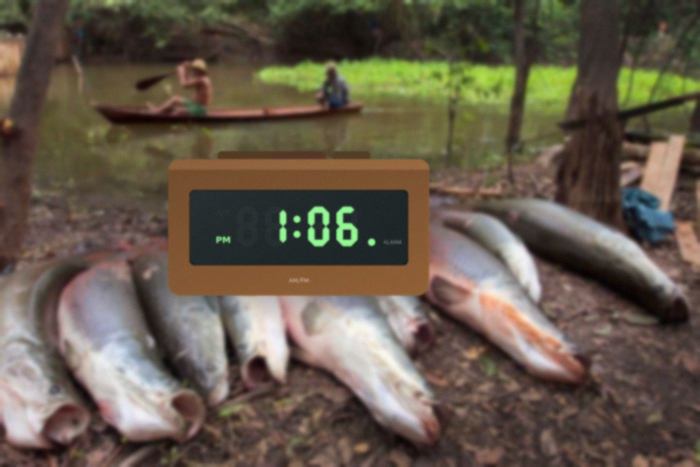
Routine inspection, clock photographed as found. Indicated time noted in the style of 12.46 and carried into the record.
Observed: 1.06
